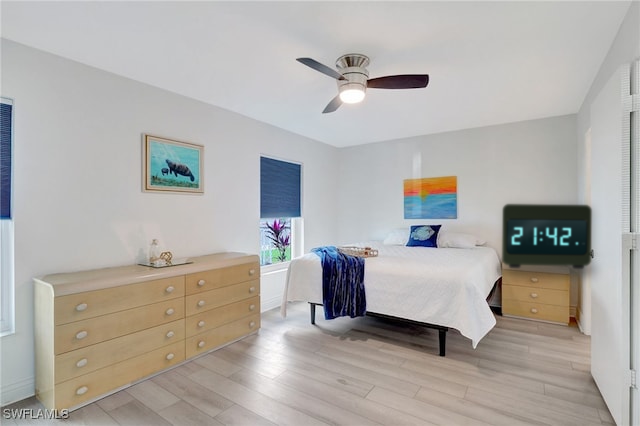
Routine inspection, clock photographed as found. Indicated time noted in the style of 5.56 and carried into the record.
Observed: 21.42
